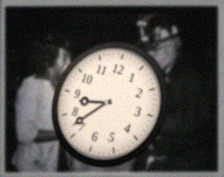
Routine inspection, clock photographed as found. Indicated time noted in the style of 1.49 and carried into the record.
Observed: 8.37
